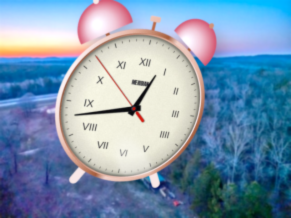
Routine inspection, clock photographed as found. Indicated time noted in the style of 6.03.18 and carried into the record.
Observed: 12.42.52
